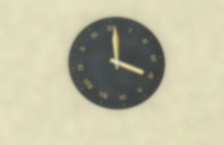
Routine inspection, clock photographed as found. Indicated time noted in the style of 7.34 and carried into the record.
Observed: 4.01
